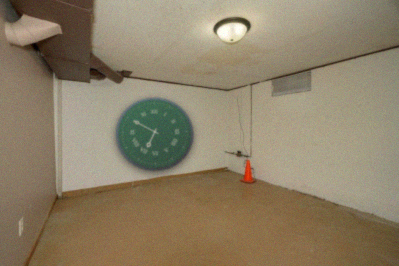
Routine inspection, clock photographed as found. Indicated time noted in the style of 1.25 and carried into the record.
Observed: 6.50
